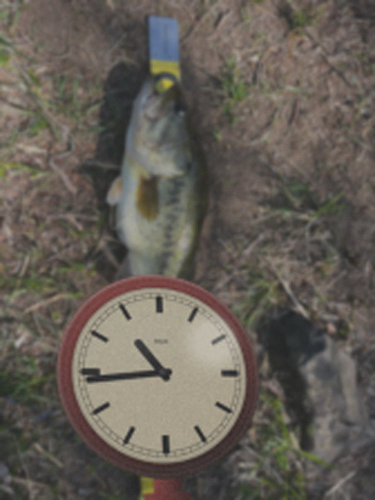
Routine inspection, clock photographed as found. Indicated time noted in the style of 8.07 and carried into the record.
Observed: 10.44
